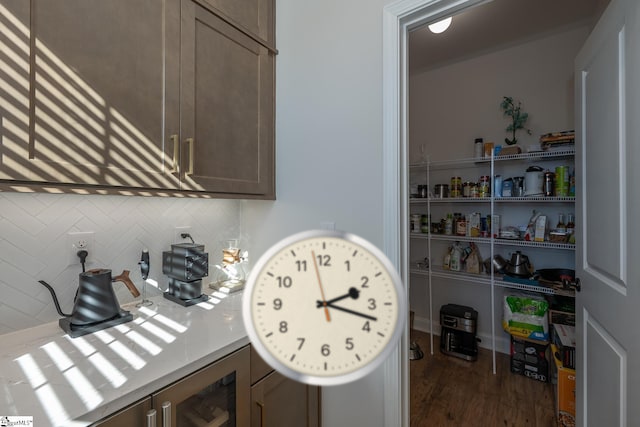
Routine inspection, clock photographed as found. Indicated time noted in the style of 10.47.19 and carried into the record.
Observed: 2.17.58
